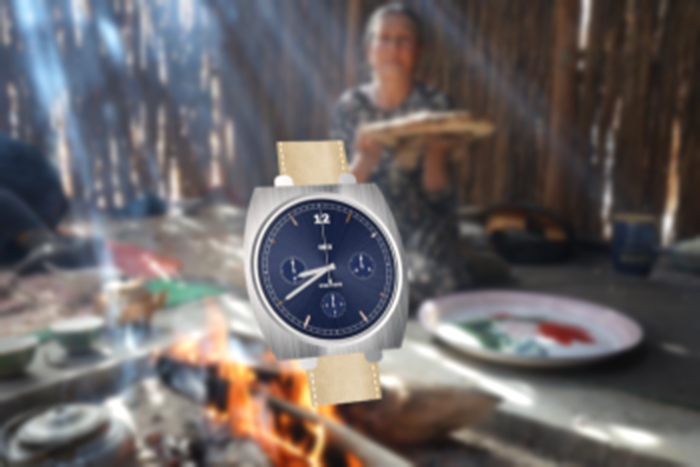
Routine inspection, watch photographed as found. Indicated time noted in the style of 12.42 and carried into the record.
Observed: 8.40
